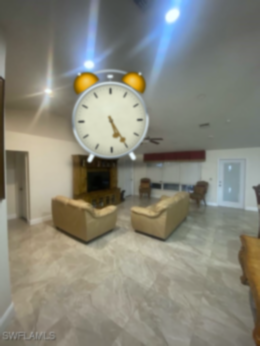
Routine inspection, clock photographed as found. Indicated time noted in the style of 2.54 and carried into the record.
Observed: 5.25
